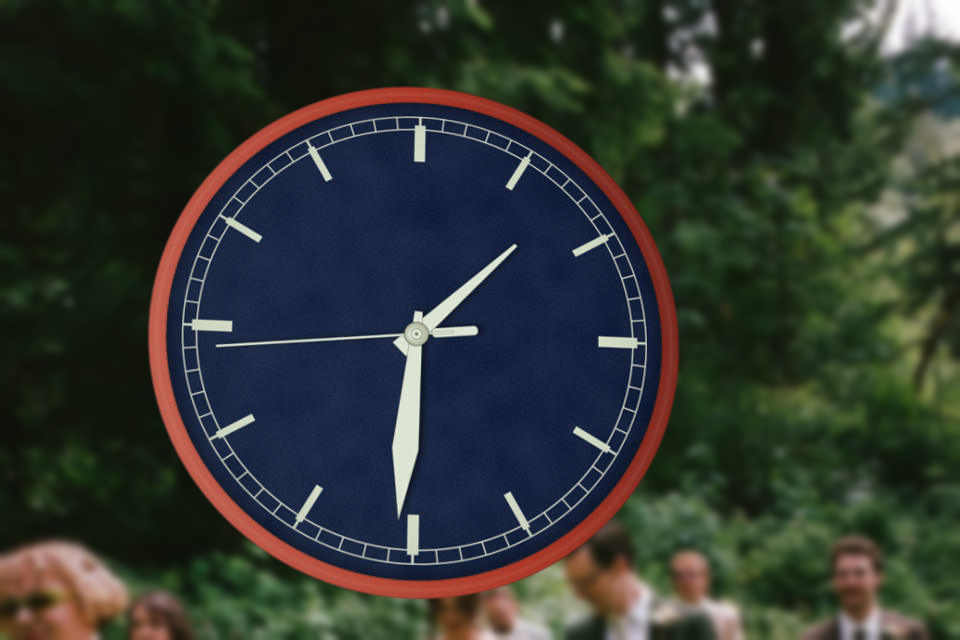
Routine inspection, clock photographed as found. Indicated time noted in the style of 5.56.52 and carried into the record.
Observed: 1.30.44
